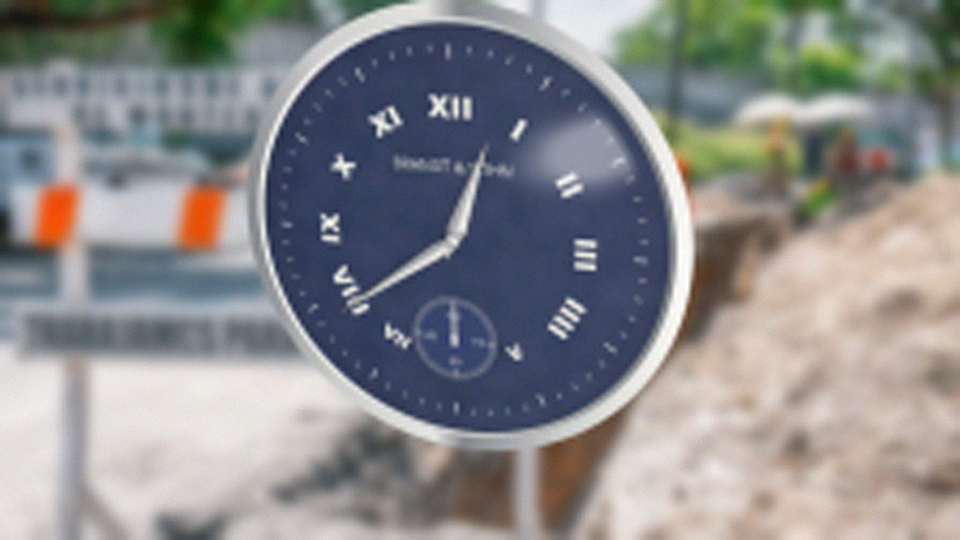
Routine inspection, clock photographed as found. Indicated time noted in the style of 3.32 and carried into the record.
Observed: 12.39
